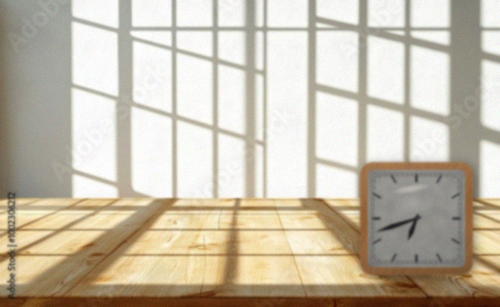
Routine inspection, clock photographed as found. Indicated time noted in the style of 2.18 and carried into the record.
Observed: 6.42
